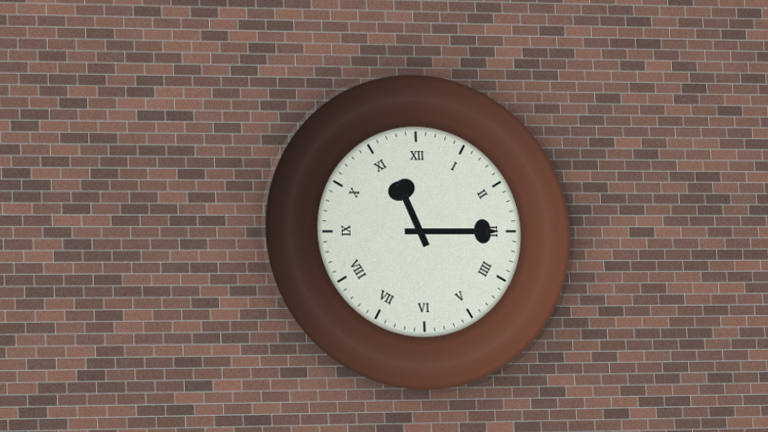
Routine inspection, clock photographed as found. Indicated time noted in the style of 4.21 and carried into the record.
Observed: 11.15
